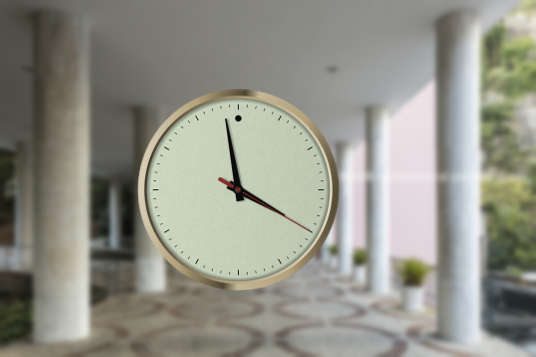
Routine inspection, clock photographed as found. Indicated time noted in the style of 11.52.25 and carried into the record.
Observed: 3.58.20
